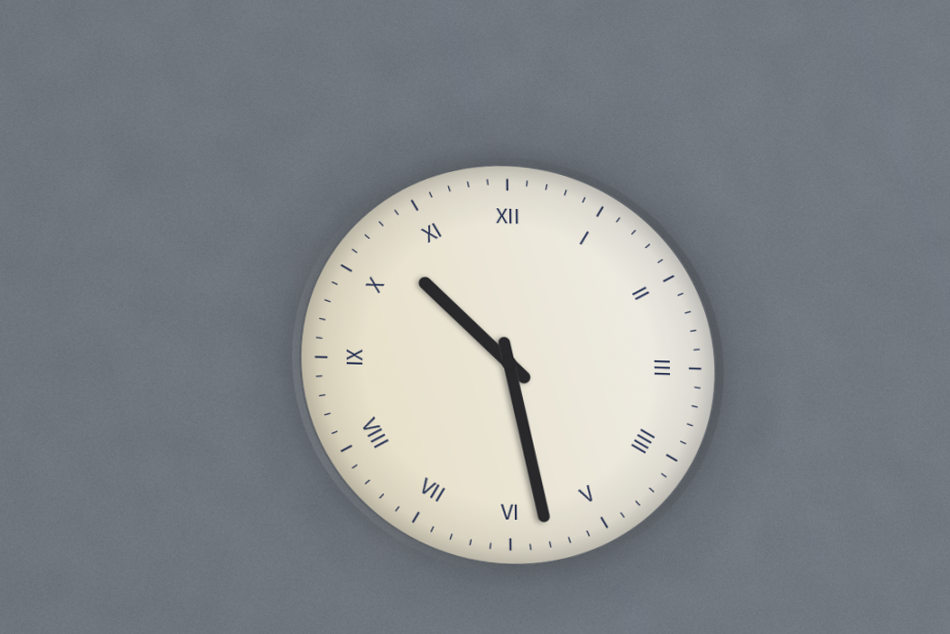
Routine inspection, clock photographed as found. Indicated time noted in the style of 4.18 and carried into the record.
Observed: 10.28
